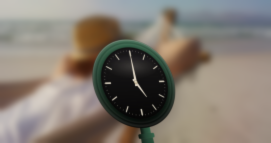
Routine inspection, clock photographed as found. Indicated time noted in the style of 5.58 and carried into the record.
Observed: 5.00
